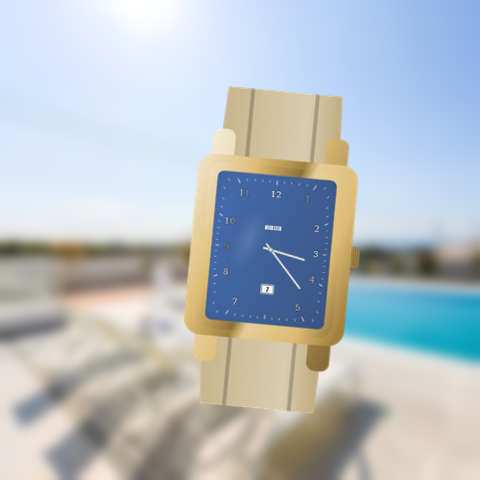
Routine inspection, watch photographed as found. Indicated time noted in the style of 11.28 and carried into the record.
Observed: 3.23
